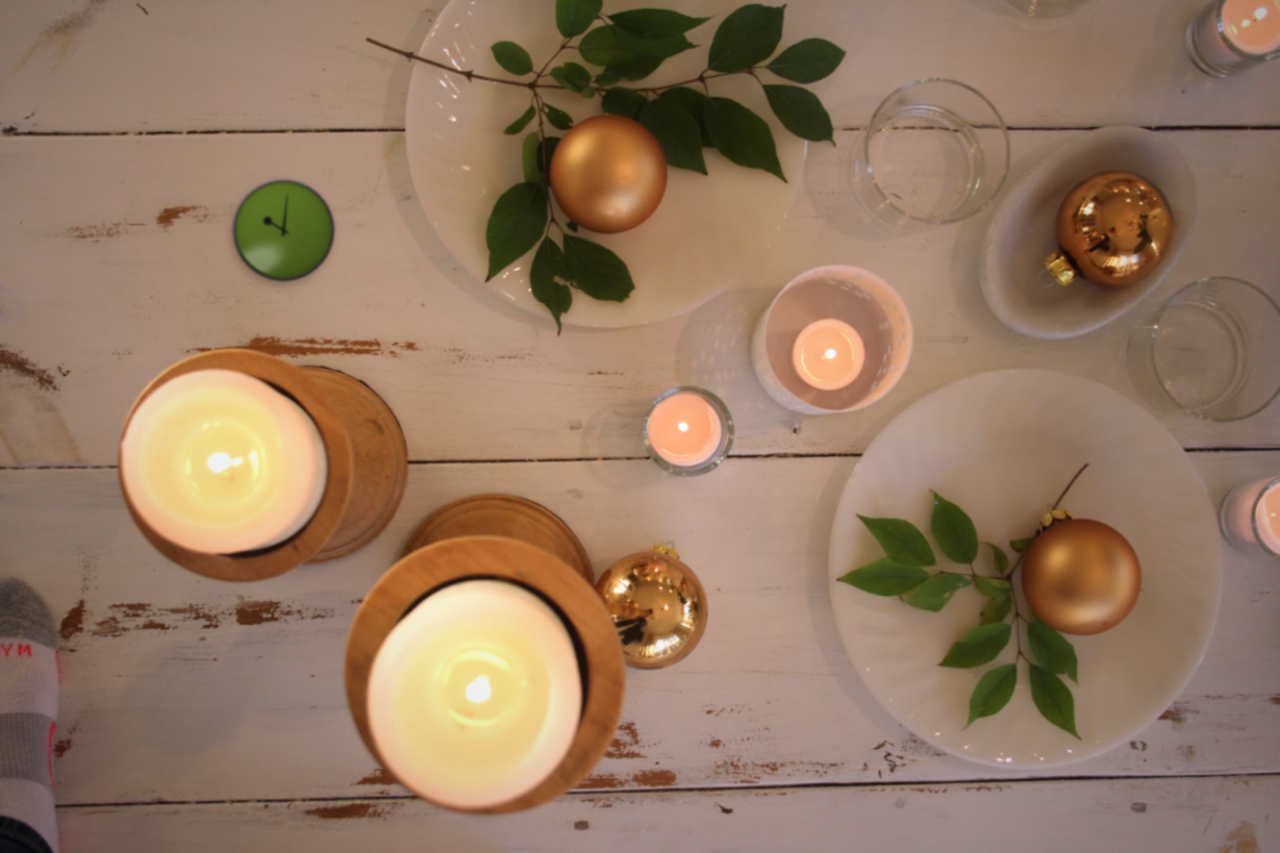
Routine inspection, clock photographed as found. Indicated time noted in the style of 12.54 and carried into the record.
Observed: 10.01
